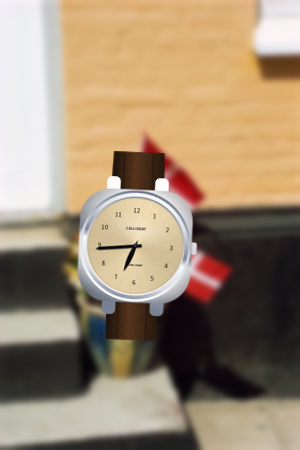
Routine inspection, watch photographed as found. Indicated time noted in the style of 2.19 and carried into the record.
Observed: 6.44
